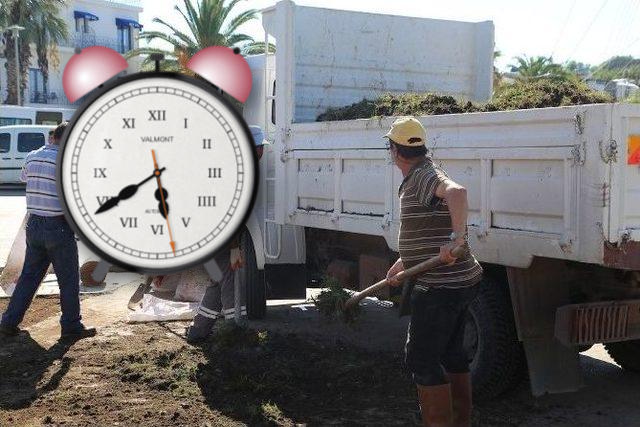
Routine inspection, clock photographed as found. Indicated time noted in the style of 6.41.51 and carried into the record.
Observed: 5.39.28
